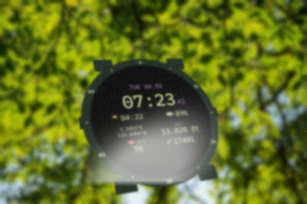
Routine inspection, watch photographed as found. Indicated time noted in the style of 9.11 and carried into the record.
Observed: 7.23
